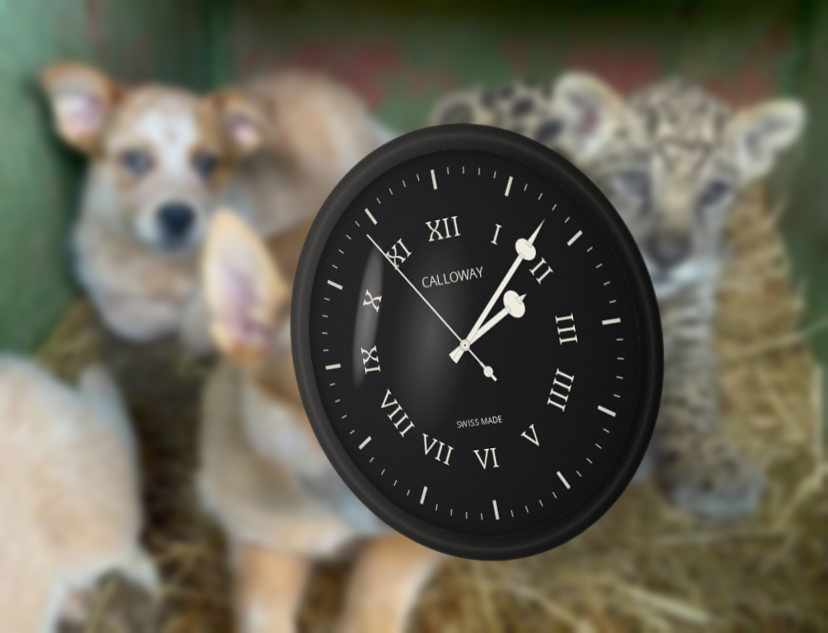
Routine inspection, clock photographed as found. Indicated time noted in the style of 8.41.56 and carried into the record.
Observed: 2.07.54
